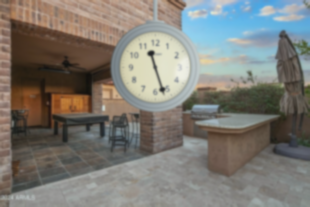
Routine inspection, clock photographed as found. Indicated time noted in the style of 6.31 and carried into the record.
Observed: 11.27
